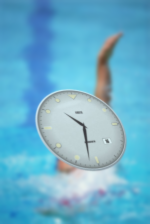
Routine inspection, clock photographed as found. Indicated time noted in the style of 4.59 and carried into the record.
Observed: 10.32
